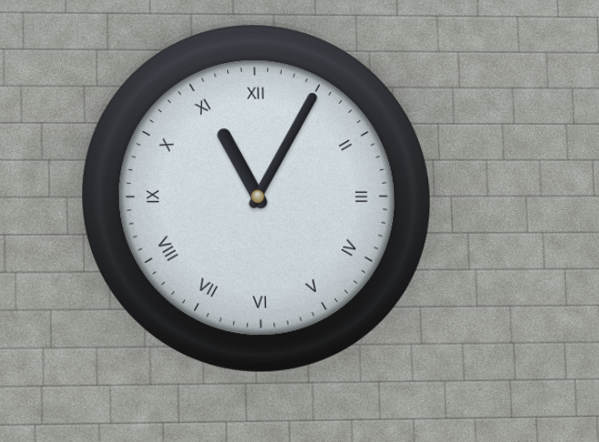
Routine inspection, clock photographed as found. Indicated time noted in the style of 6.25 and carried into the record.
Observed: 11.05
